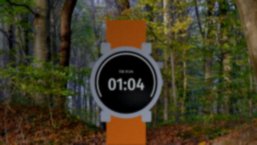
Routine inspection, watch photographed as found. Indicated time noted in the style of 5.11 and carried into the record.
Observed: 1.04
